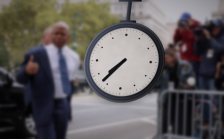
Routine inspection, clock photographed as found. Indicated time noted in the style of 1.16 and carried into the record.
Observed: 7.37
